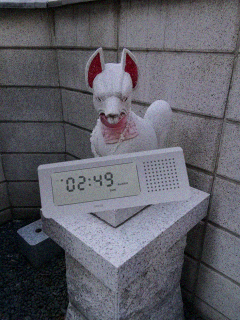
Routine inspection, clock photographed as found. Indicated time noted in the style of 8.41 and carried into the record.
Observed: 2.49
